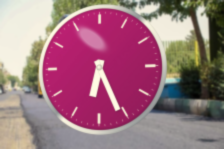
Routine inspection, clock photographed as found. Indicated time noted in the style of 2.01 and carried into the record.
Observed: 6.26
